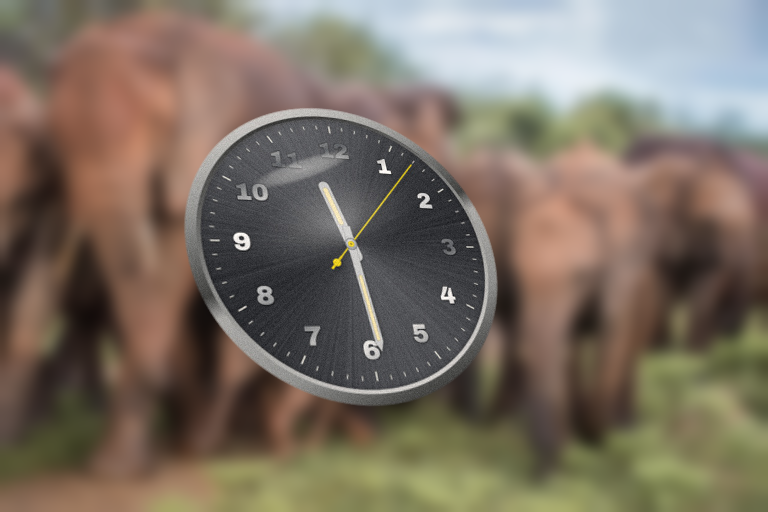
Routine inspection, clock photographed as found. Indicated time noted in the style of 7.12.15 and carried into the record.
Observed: 11.29.07
